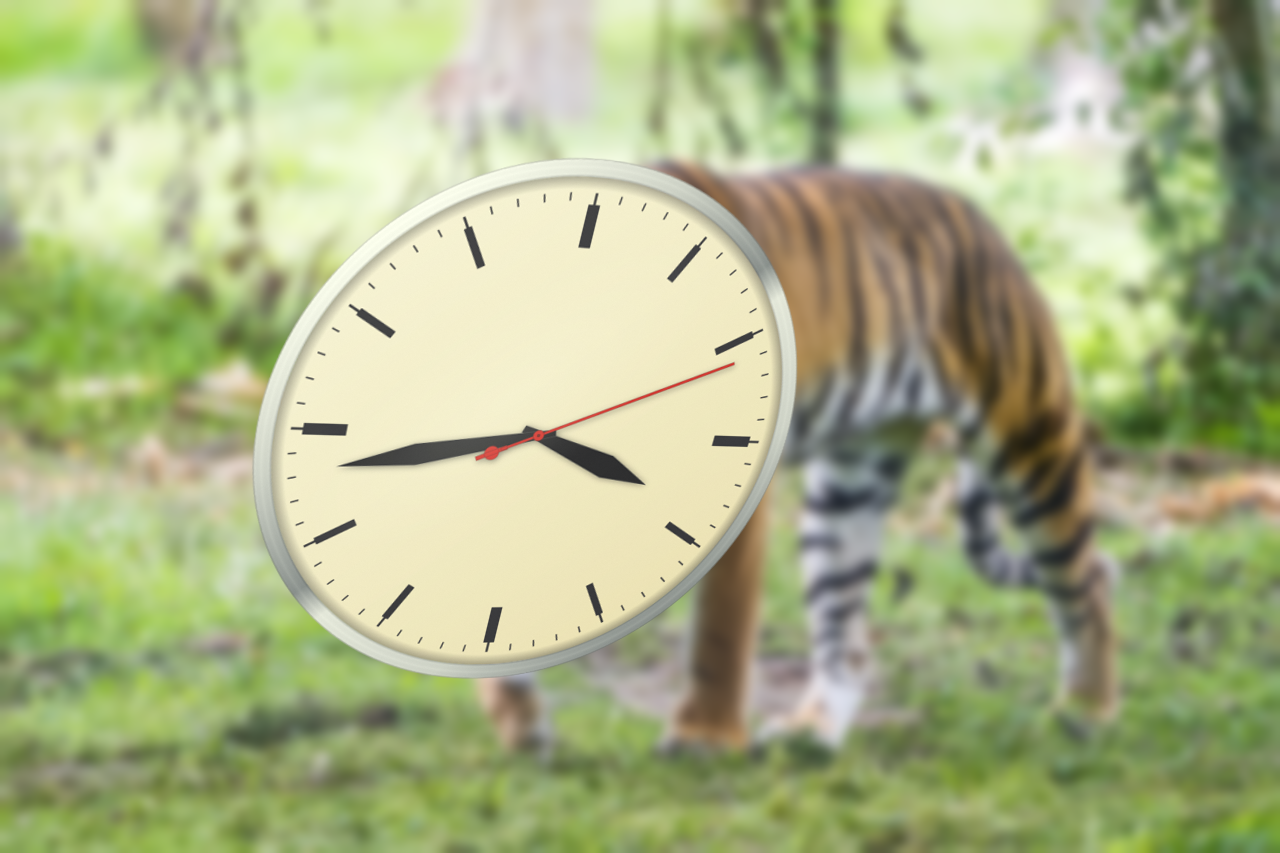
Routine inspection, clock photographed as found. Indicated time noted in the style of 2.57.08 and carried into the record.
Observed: 3.43.11
